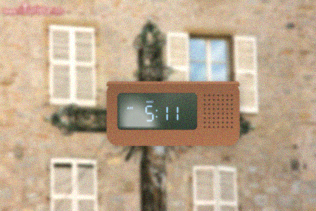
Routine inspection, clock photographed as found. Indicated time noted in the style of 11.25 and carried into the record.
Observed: 5.11
